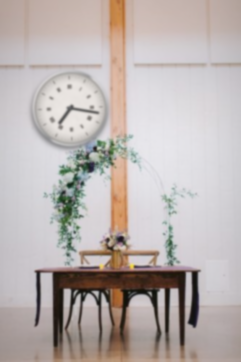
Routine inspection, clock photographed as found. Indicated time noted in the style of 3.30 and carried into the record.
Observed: 7.17
